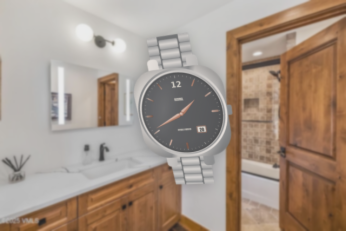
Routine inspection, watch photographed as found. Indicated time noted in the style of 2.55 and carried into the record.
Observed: 1.41
